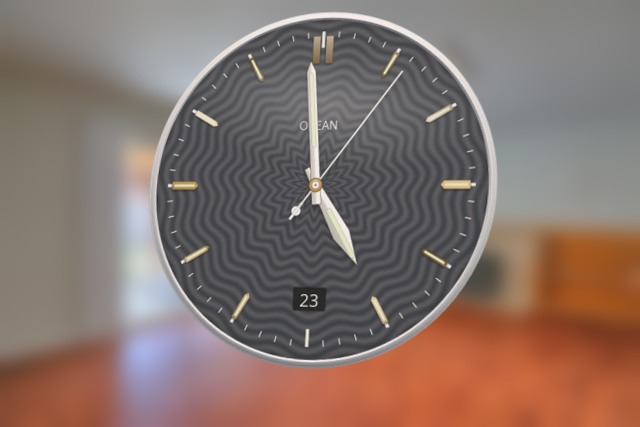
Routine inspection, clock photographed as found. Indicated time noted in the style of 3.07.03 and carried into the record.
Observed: 4.59.06
